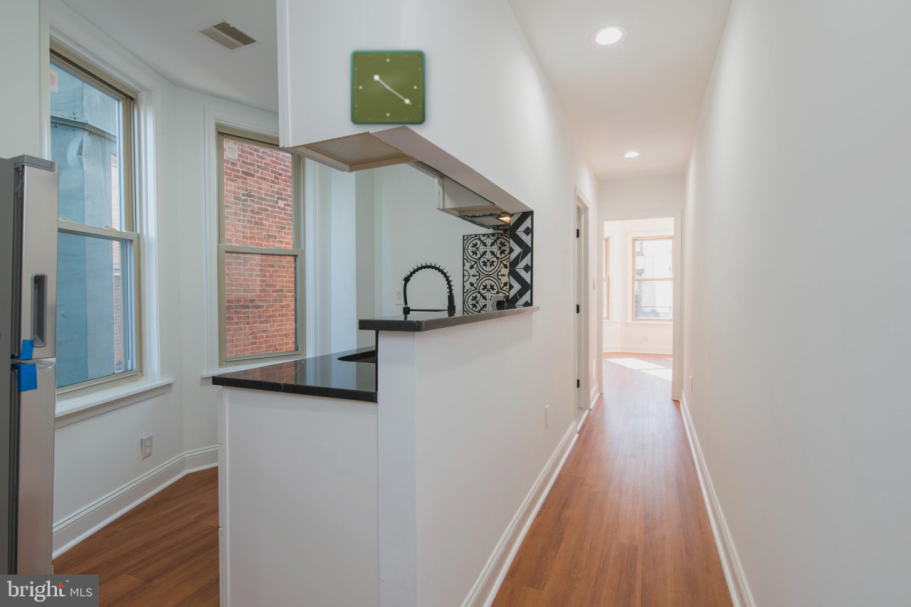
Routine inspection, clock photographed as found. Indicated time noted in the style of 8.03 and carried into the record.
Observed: 10.21
